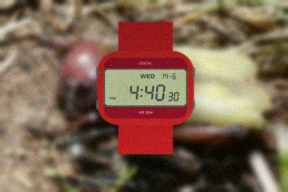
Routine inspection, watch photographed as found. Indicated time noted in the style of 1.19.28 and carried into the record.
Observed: 4.40.30
